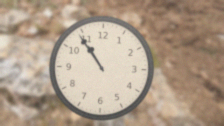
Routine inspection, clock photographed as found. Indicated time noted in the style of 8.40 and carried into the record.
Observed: 10.54
